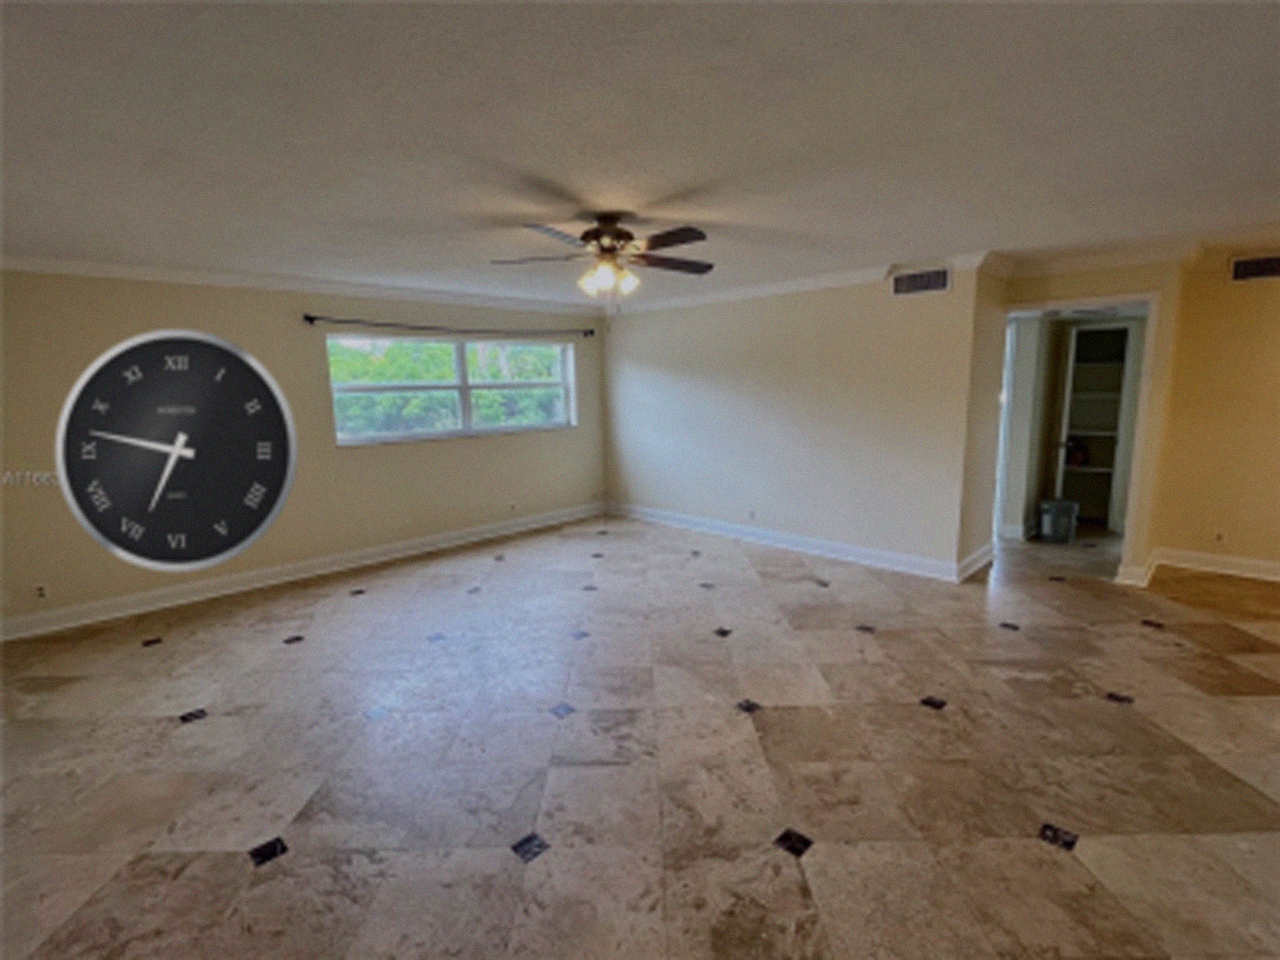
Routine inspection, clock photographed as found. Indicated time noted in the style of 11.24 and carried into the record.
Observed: 6.47
